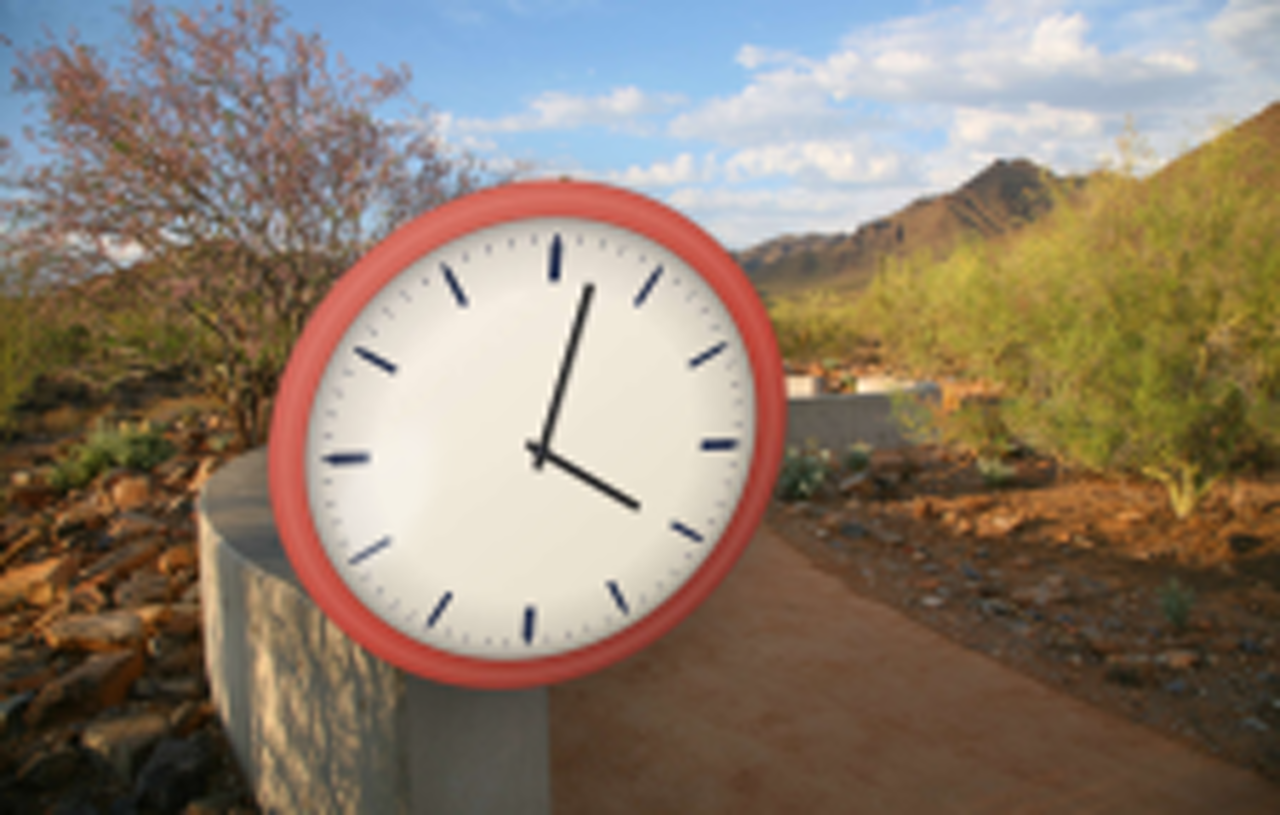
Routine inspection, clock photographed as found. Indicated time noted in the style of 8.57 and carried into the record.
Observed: 4.02
